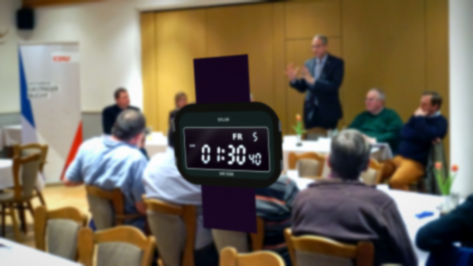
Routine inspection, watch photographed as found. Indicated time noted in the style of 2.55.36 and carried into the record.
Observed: 1.30.40
